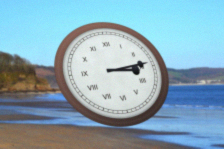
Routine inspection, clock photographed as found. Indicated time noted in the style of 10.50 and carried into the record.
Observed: 3.14
